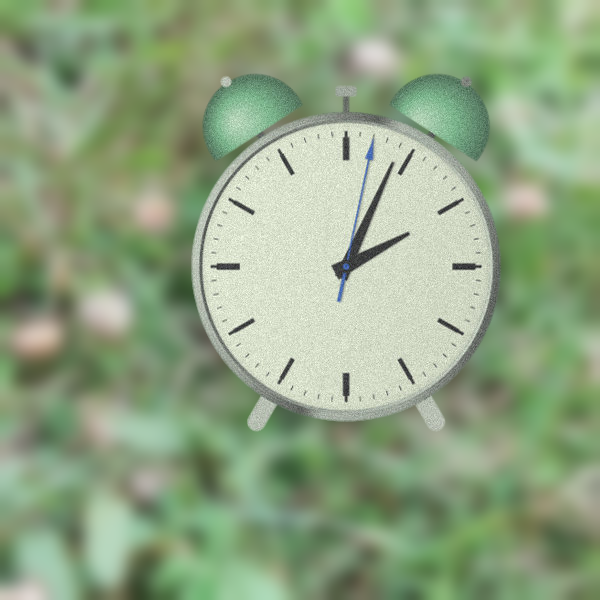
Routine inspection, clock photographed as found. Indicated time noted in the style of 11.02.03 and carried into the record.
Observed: 2.04.02
